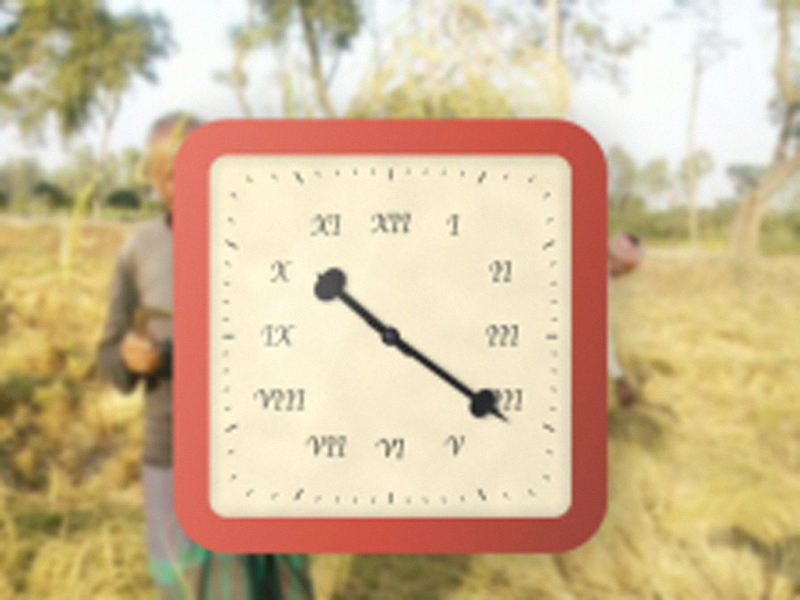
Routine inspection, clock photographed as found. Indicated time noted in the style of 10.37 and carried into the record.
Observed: 10.21
